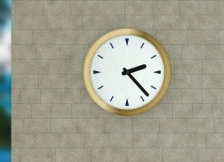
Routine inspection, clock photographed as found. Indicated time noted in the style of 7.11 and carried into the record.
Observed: 2.23
